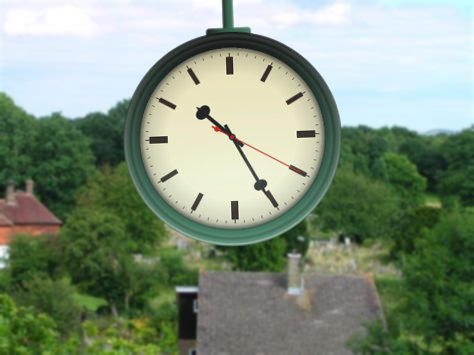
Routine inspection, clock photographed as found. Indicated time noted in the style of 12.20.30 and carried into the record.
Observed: 10.25.20
